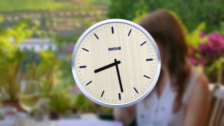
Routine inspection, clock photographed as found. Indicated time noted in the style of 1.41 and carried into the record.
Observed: 8.29
